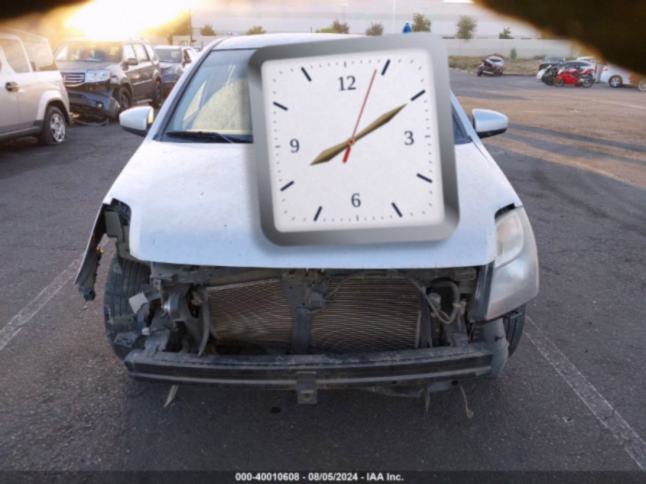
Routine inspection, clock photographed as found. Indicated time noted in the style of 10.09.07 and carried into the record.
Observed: 8.10.04
